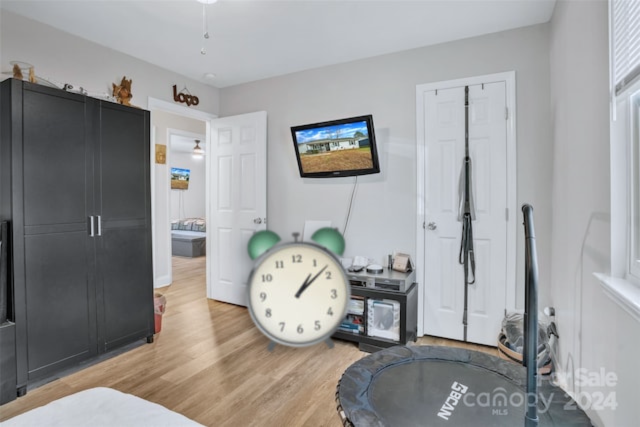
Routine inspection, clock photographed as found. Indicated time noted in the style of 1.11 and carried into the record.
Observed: 1.08
